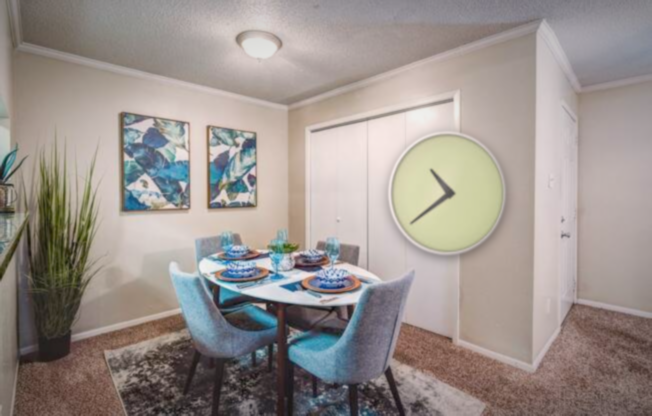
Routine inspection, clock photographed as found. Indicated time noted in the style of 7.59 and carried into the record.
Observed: 10.39
